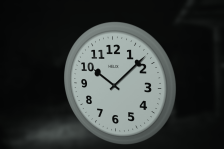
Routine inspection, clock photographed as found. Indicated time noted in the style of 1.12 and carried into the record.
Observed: 10.08
